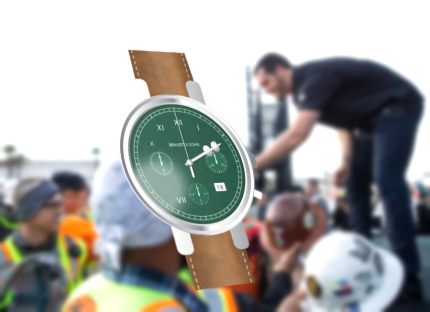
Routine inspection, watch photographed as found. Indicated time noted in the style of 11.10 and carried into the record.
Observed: 2.11
